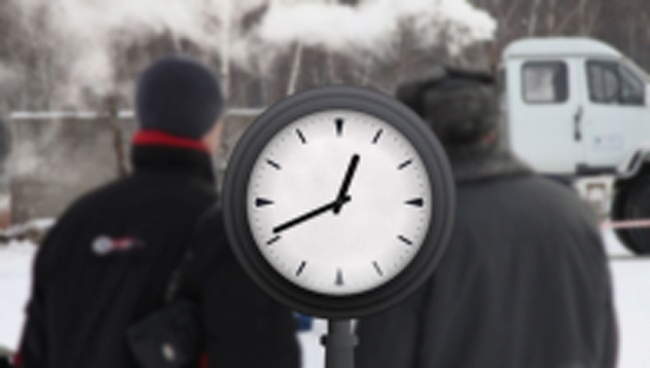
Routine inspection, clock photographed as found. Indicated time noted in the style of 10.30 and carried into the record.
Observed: 12.41
